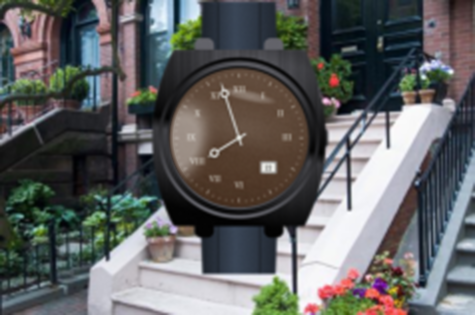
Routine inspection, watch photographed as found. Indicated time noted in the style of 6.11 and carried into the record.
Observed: 7.57
